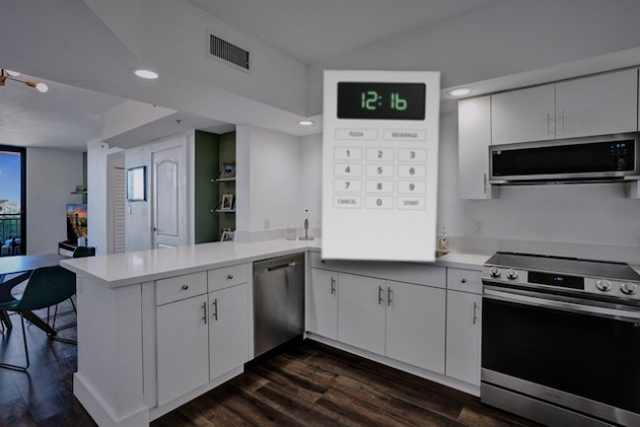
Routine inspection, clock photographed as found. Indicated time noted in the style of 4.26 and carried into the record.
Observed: 12.16
